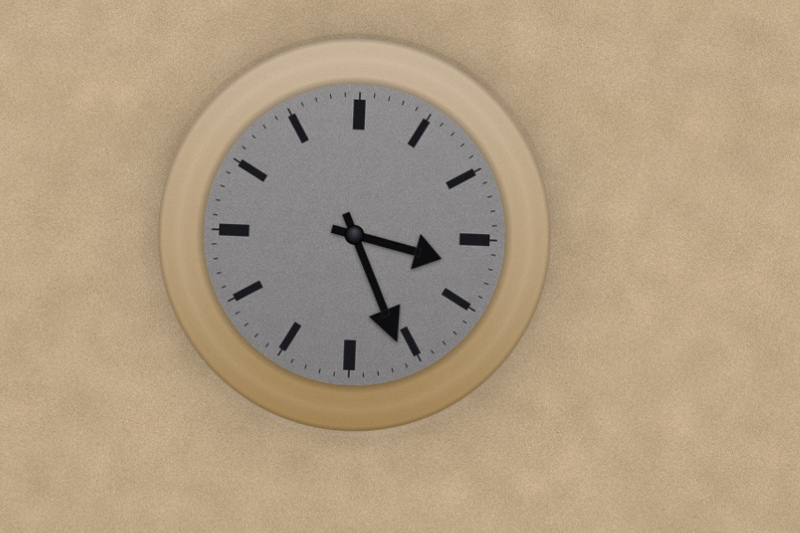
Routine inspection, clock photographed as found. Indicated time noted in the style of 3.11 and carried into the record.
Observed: 3.26
